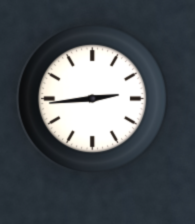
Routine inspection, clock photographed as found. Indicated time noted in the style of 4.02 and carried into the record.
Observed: 2.44
